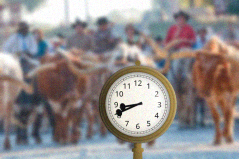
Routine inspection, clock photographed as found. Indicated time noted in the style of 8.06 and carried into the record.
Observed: 8.41
